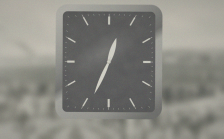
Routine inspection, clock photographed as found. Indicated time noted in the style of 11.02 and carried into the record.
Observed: 12.34
